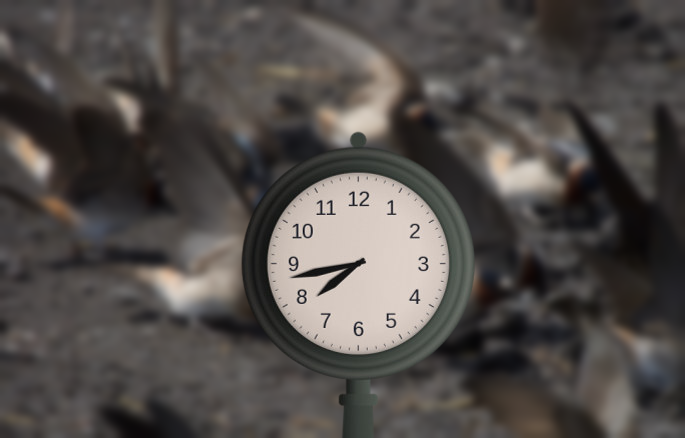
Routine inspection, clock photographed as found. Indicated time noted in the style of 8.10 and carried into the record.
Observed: 7.43
